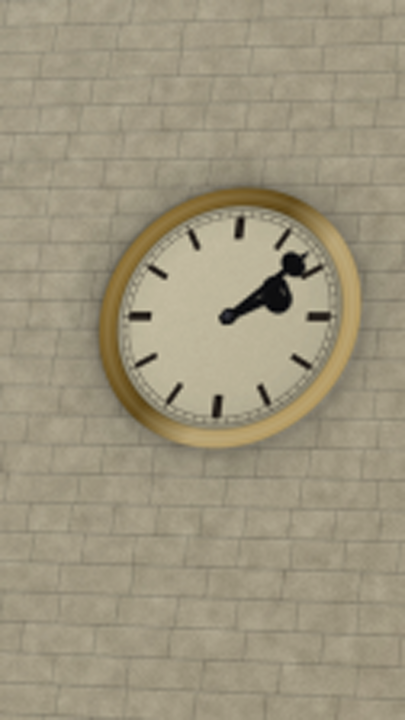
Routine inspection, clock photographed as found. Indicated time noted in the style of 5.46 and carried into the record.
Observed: 2.08
